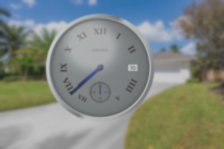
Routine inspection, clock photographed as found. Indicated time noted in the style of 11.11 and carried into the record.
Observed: 7.38
